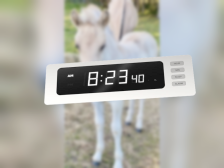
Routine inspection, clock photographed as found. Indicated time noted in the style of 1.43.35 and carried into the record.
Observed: 8.23.40
